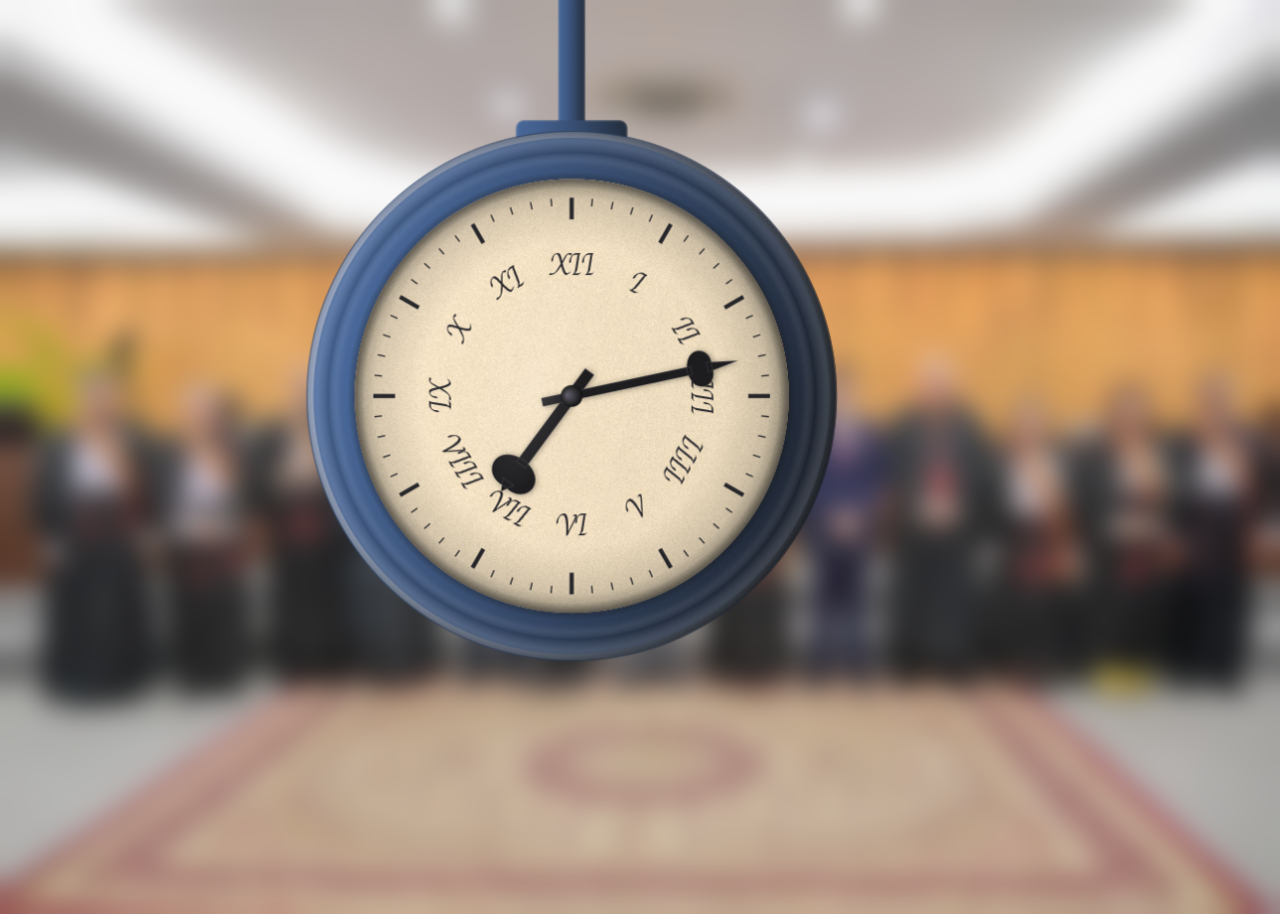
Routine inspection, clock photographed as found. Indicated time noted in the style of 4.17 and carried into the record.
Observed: 7.13
